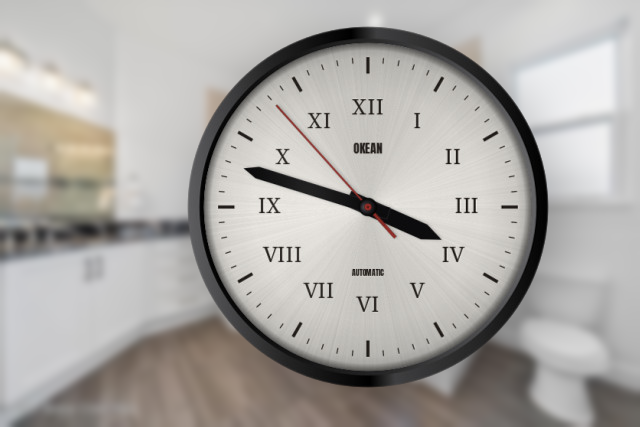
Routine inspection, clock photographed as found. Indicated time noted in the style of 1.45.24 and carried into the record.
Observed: 3.47.53
